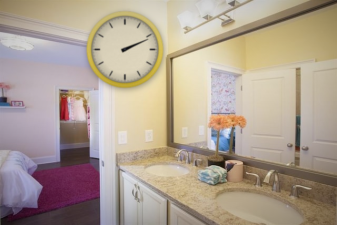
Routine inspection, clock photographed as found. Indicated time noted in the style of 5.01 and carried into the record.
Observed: 2.11
